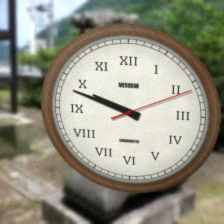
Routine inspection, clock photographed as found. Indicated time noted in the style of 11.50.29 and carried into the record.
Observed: 9.48.11
